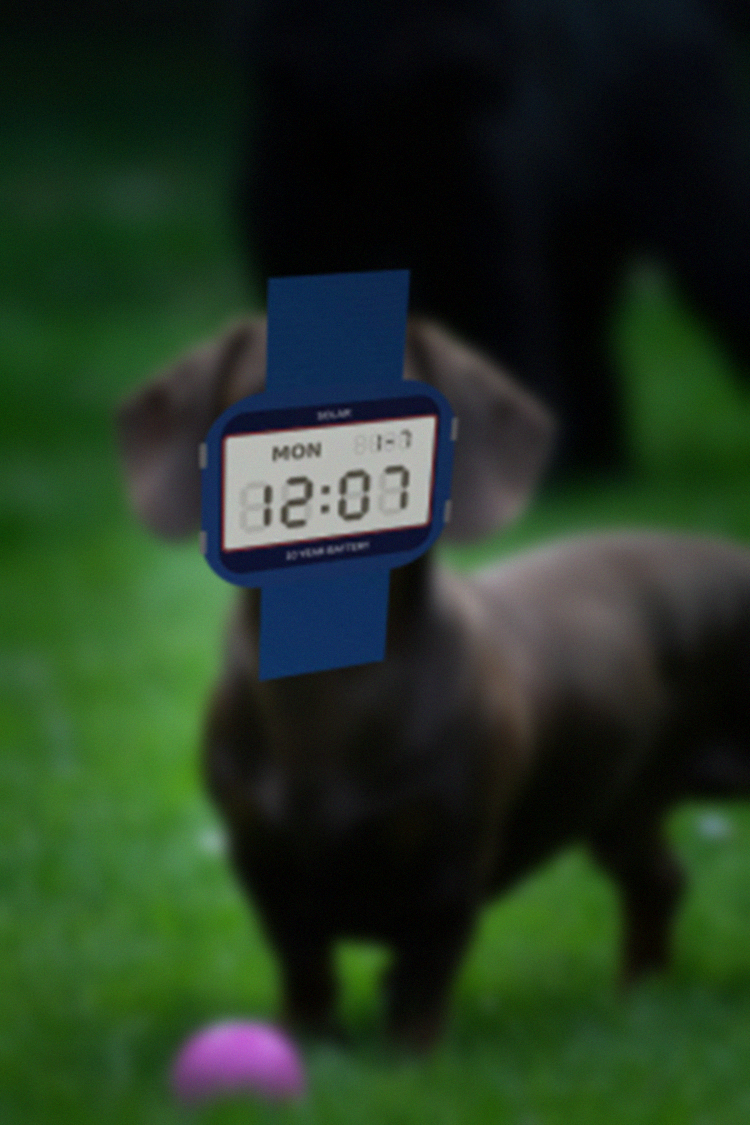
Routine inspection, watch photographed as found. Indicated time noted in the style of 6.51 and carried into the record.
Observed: 12.07
